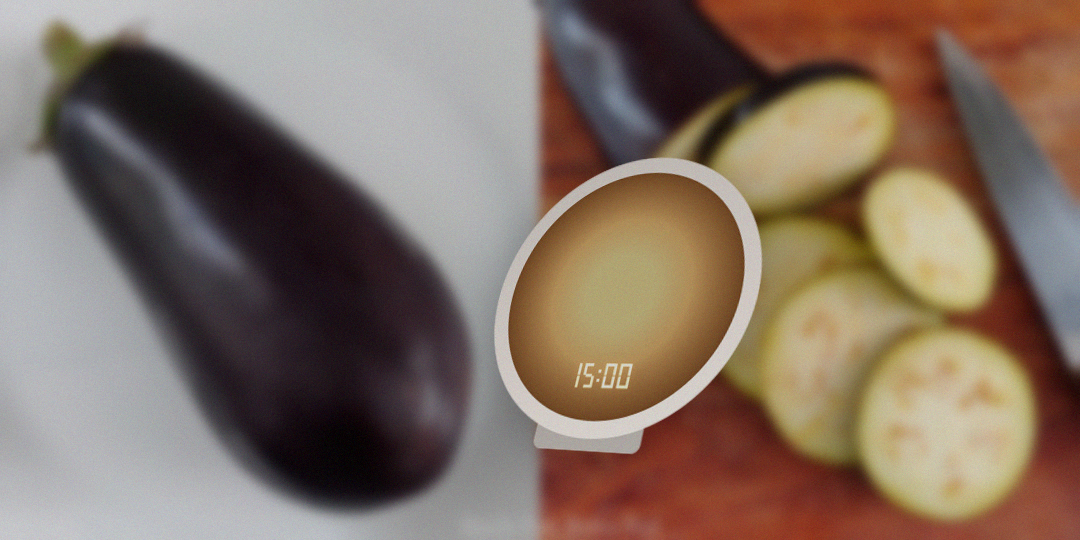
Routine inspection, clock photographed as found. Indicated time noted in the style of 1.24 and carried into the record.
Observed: 15.00
